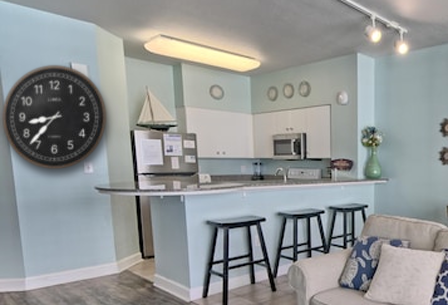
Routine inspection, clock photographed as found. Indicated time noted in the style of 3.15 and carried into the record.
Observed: 8.37
